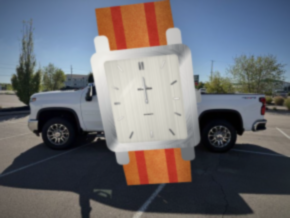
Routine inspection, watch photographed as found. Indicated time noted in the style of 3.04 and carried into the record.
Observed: 12.00
